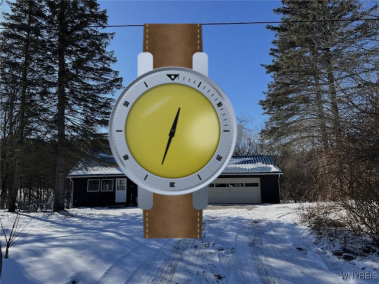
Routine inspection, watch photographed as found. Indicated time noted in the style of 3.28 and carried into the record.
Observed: 12.33
